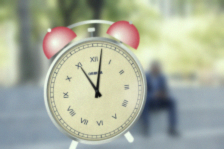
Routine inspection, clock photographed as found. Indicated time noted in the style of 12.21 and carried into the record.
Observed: 11.02
